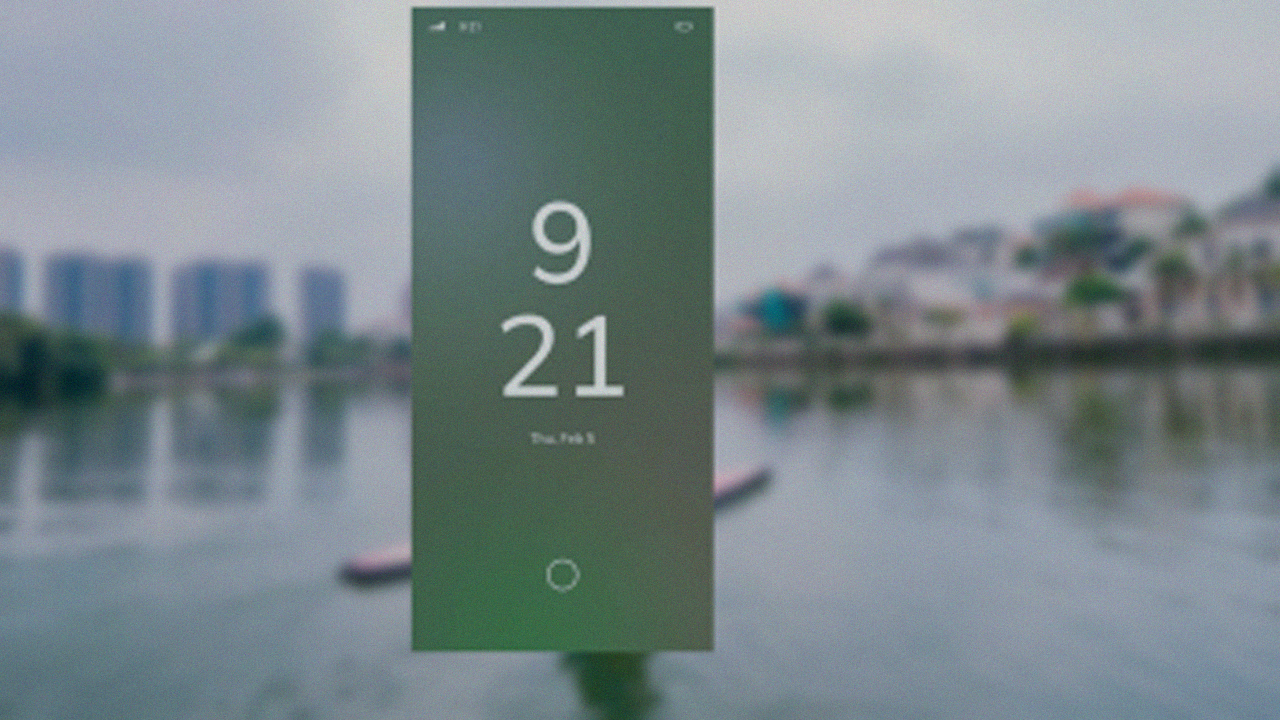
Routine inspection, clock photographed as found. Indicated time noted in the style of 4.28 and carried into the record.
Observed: 9.21
